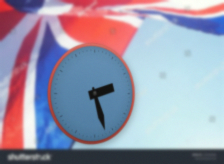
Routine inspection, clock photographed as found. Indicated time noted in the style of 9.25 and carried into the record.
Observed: 2.27
